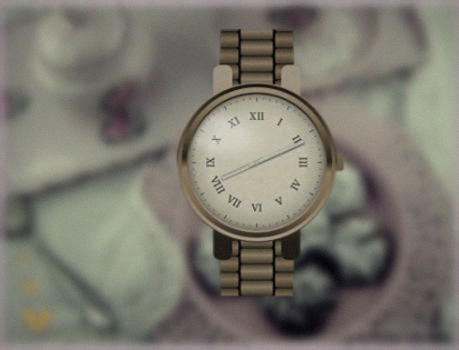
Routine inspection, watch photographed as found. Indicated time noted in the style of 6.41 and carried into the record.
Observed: 8.11
